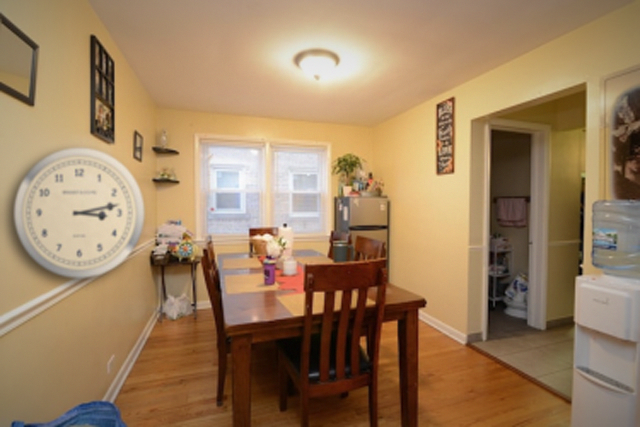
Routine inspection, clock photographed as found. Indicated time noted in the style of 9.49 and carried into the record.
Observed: 3.13
